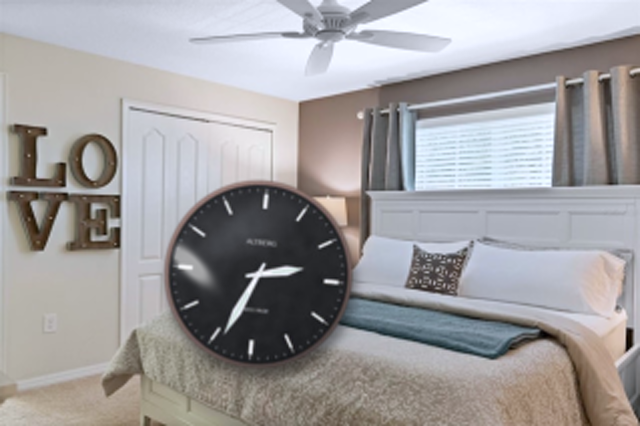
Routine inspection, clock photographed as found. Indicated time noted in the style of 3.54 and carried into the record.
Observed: 2.34
